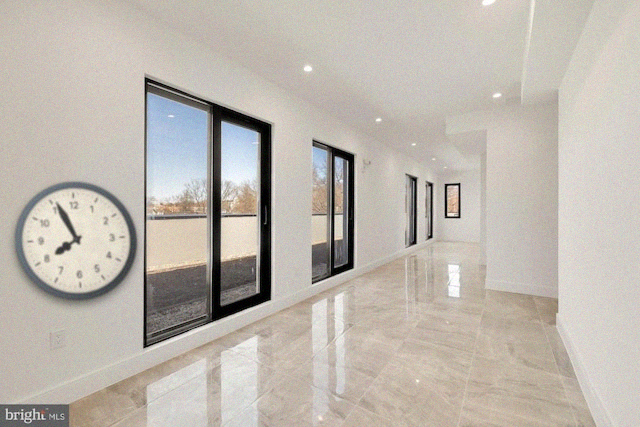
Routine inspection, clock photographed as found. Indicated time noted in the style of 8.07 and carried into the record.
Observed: 7.56
